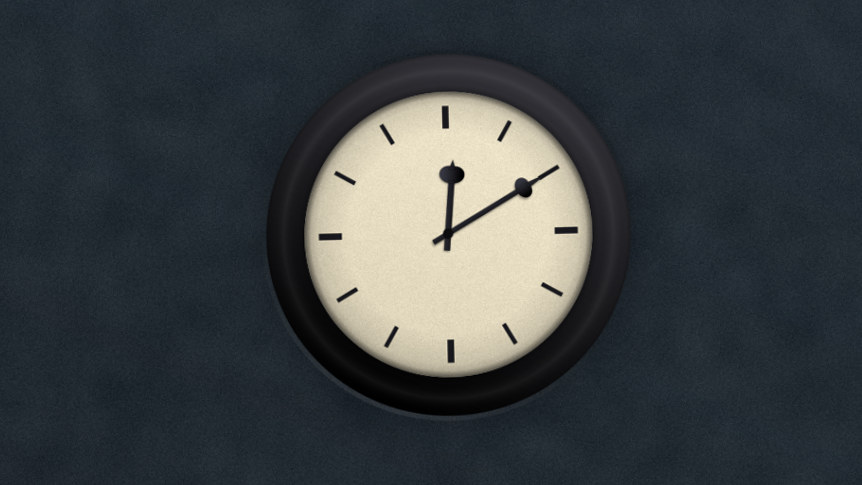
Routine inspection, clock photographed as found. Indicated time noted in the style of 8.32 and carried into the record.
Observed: 12.10
